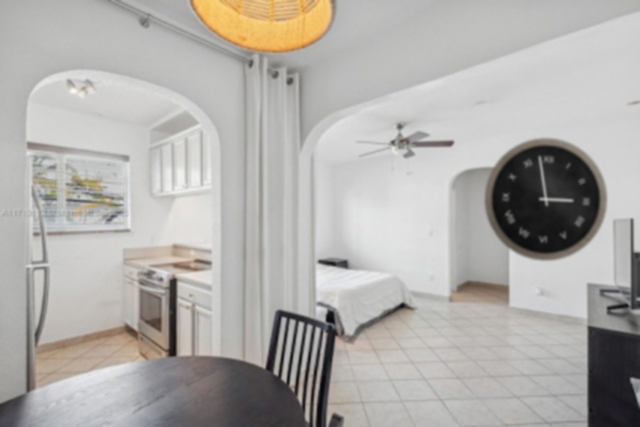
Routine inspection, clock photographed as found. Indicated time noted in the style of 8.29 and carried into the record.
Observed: 2.58
